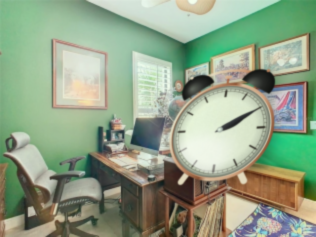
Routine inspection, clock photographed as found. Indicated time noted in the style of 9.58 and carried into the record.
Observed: 2.10
